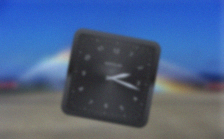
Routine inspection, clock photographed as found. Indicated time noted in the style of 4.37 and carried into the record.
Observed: 2.17
